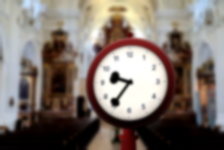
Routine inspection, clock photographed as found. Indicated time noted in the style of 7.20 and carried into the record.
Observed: 9.36
